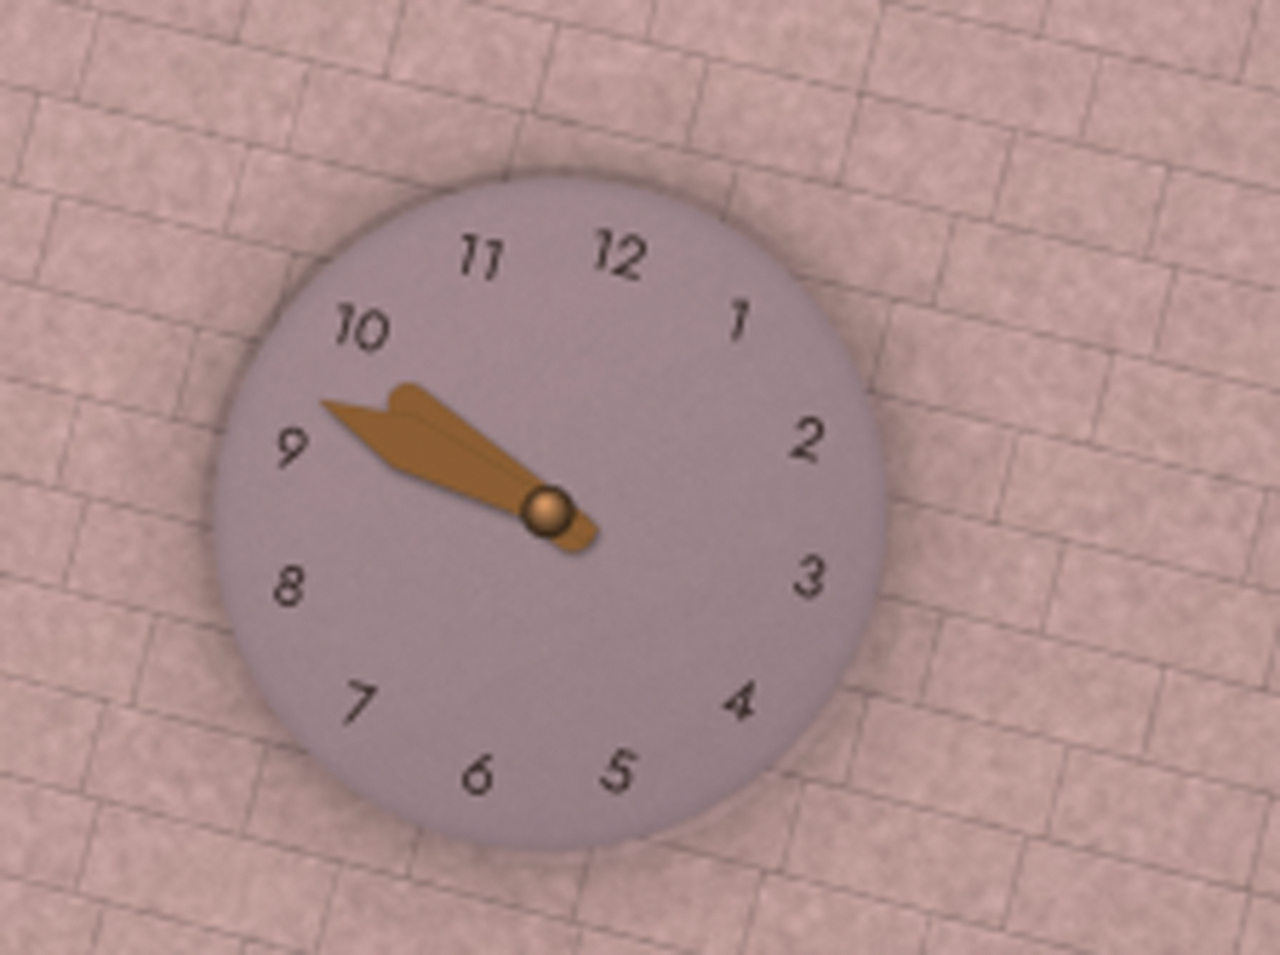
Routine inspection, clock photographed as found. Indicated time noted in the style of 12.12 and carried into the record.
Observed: 9.47
